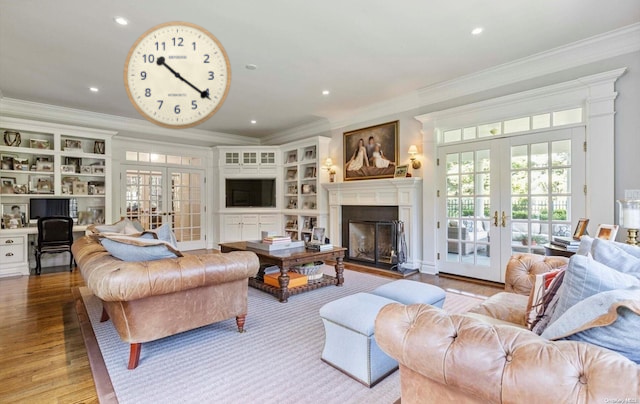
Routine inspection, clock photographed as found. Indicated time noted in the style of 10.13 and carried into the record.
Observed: 10.21
